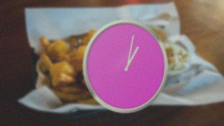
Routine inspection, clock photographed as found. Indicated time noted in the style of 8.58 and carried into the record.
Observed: 1.02
